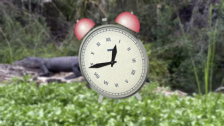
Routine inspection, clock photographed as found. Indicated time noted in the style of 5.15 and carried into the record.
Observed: 12.44
